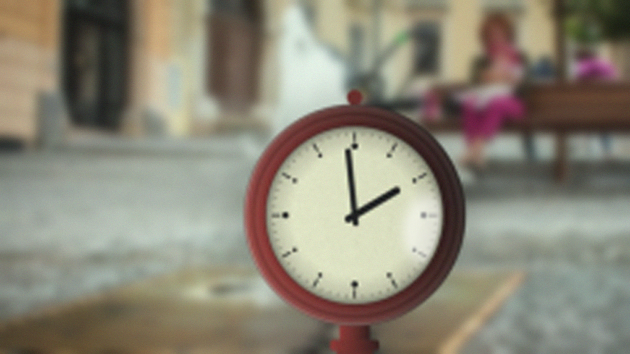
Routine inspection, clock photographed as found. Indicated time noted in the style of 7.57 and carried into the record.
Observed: 1.59
